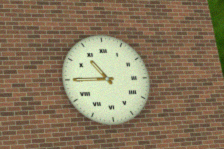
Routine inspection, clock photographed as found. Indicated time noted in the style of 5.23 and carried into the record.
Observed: 10.45
